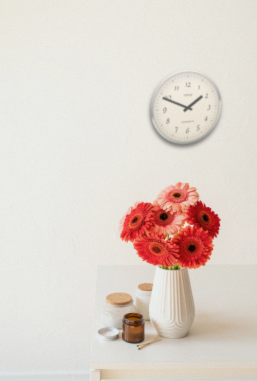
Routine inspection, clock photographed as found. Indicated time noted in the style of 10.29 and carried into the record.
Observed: 1.49
